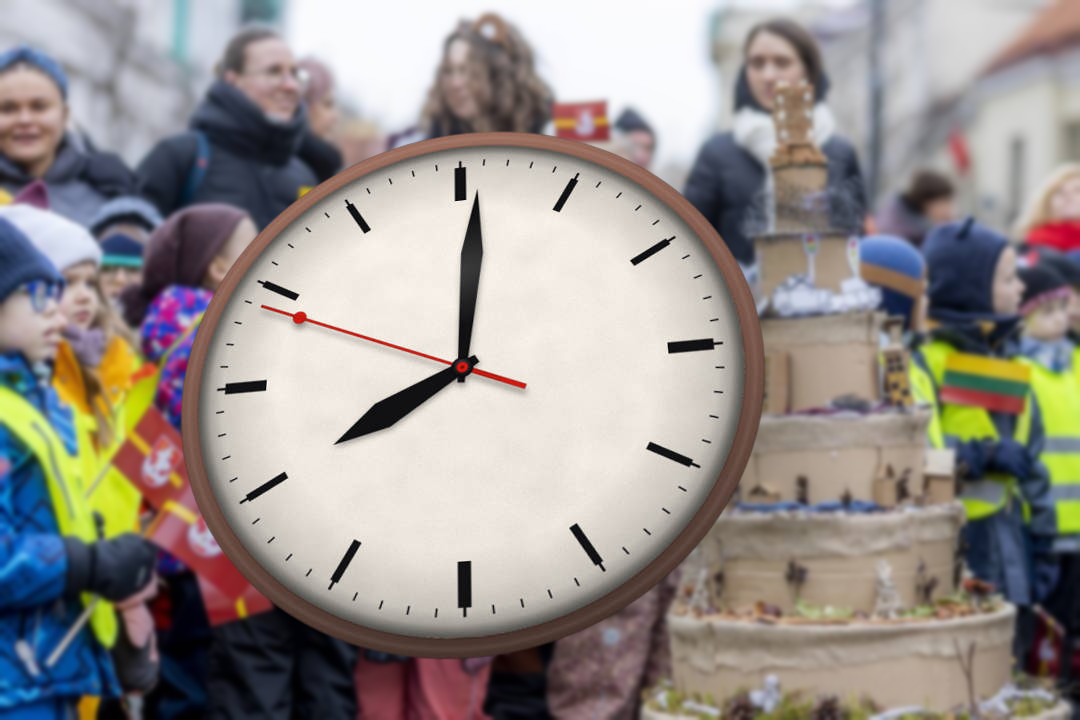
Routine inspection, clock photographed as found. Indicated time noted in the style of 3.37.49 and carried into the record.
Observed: 8.00.49
